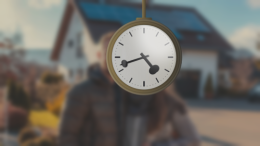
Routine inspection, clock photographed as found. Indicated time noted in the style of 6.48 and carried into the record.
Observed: 4.42
